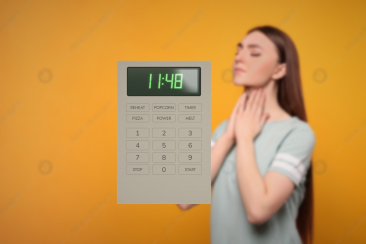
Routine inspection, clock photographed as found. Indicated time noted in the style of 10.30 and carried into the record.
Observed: 11.48
